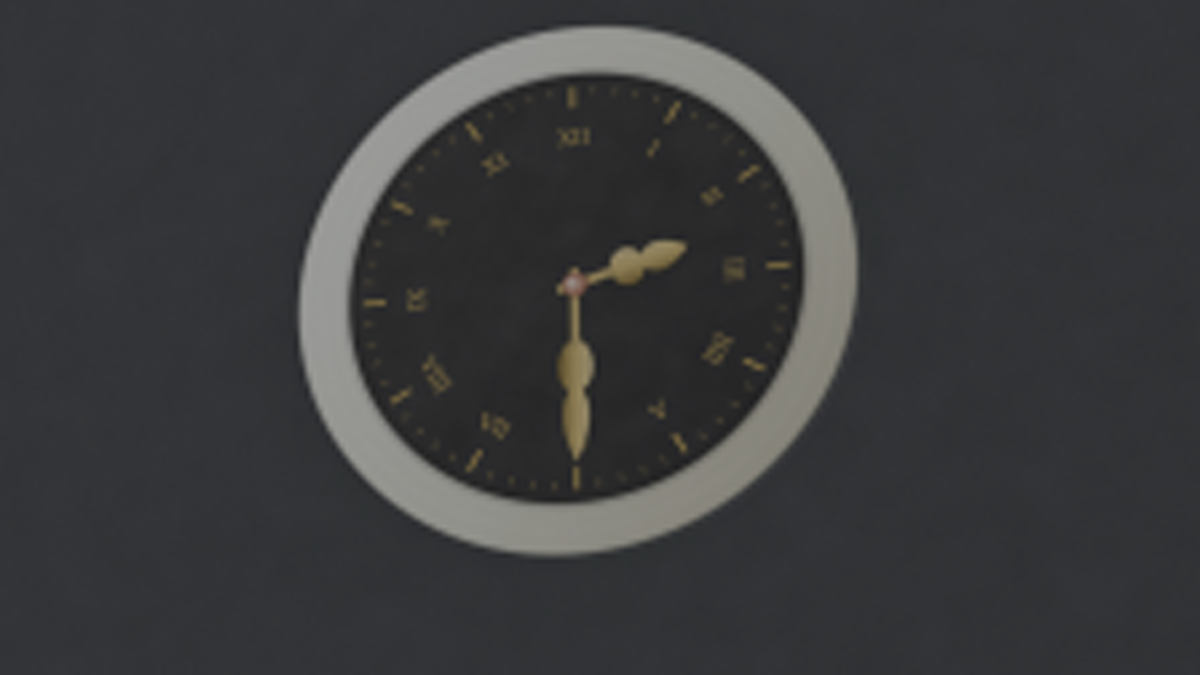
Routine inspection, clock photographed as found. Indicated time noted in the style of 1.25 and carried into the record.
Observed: 2.30
